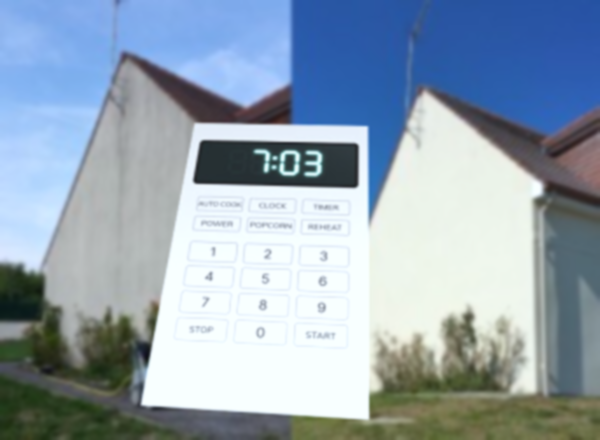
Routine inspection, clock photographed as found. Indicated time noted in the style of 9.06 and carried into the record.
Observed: 7.03
